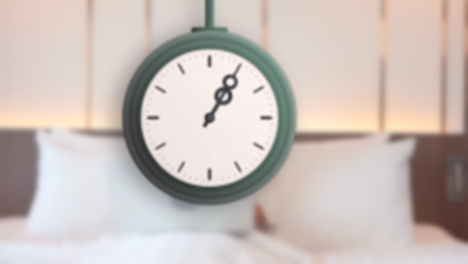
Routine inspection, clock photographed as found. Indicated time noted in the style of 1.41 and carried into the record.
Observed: 1.05
